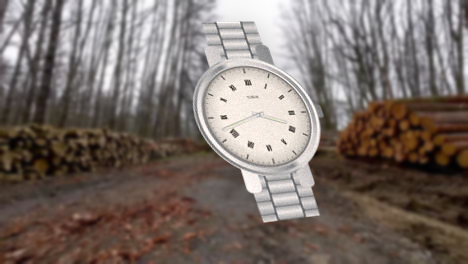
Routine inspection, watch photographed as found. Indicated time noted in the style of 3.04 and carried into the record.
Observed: 3.42
